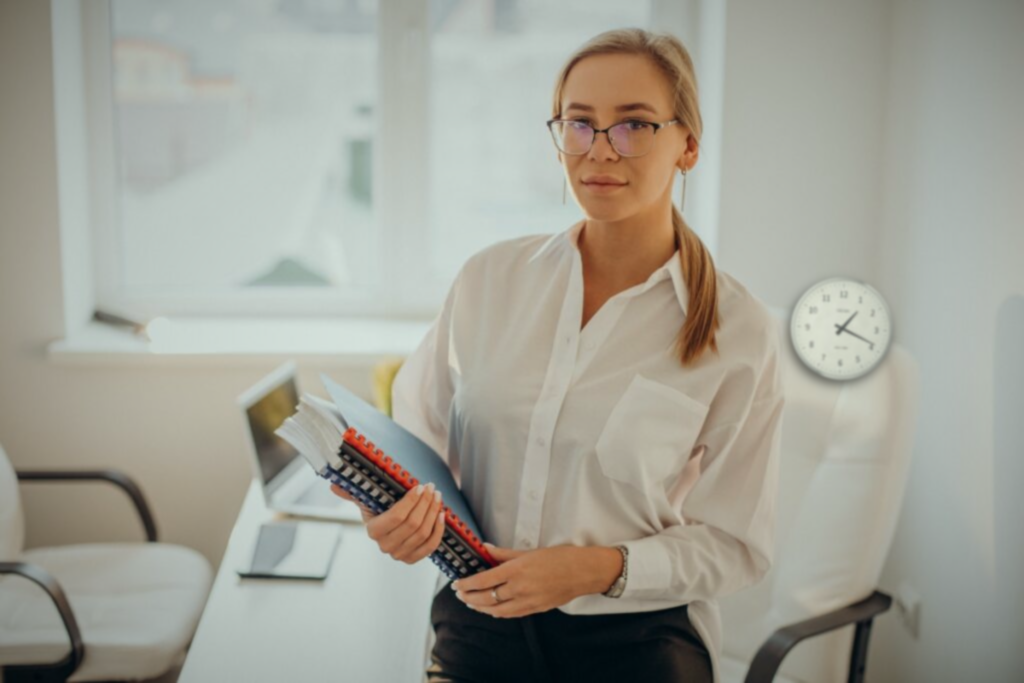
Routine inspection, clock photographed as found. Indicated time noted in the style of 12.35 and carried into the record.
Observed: 1.19
